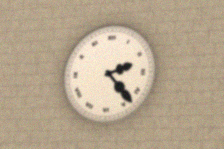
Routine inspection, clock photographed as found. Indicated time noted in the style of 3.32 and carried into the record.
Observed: 2.23
